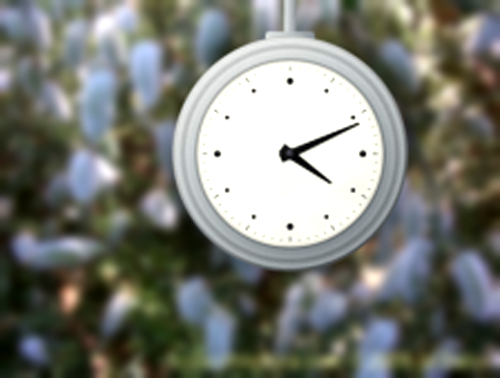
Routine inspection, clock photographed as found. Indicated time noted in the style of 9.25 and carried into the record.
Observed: 4.11
